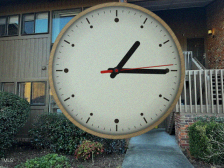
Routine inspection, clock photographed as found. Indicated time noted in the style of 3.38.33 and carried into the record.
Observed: 1.15.14
